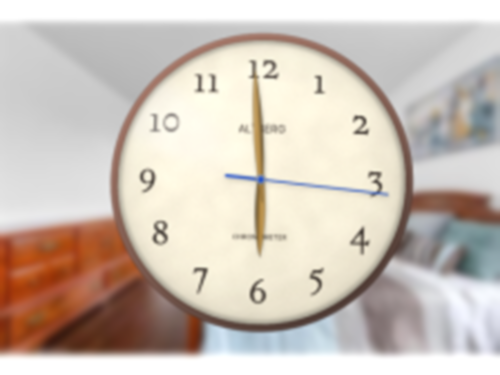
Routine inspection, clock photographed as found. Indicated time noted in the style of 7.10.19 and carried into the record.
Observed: 5.59.16
